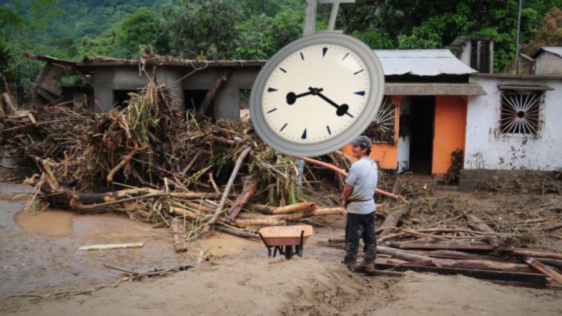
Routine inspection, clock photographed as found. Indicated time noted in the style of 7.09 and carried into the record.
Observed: 8.20
